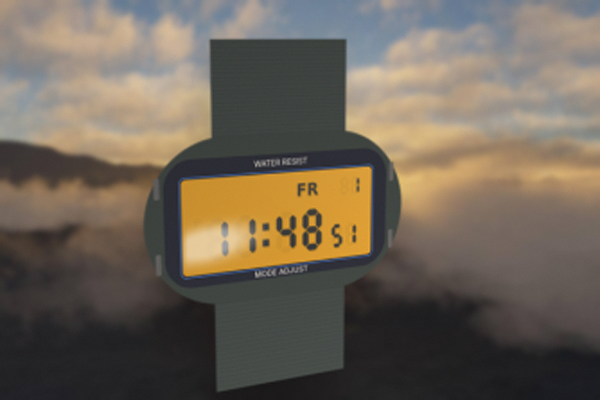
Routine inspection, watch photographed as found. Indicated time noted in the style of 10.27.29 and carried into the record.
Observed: 11.48.51
